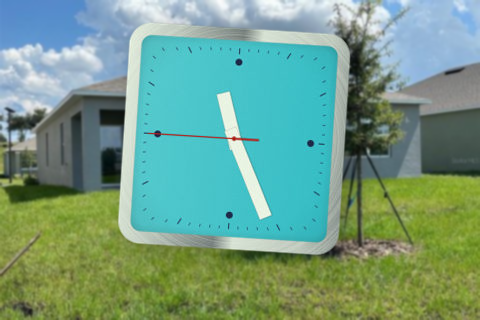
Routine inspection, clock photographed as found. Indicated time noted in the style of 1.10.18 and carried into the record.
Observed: 11.25.45
